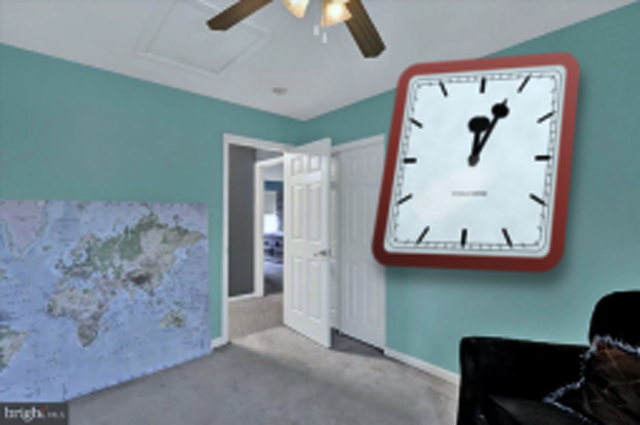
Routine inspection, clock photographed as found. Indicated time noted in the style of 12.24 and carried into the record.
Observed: 12.04
